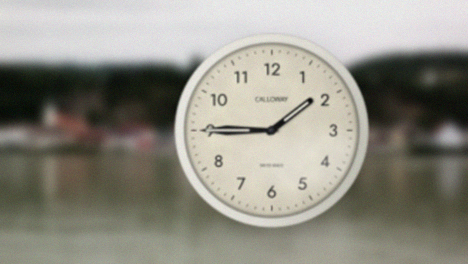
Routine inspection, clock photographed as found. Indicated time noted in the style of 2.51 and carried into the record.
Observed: 1.45
